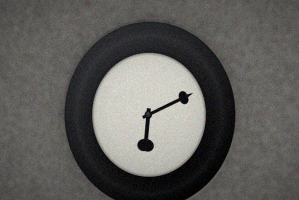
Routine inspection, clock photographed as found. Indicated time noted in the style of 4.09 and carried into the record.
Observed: 6.11
